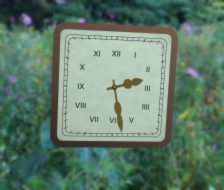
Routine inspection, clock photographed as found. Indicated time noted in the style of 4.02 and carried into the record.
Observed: 2.28
